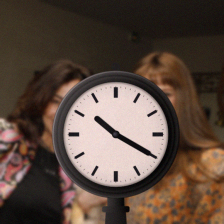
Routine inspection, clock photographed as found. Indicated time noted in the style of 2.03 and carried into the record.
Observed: 10.20
